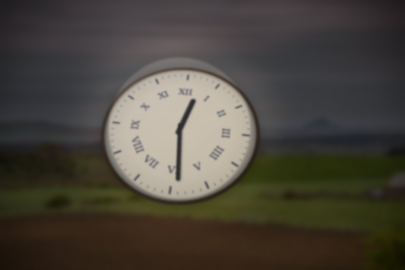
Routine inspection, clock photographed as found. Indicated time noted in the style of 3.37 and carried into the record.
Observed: 12.29
